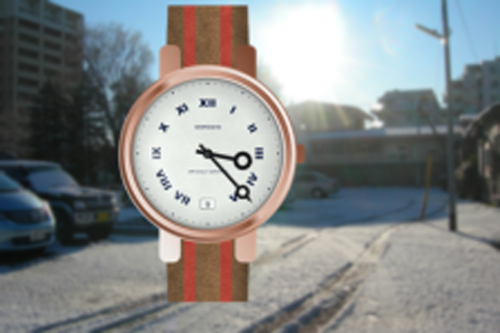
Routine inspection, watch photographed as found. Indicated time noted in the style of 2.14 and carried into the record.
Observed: 3.23
